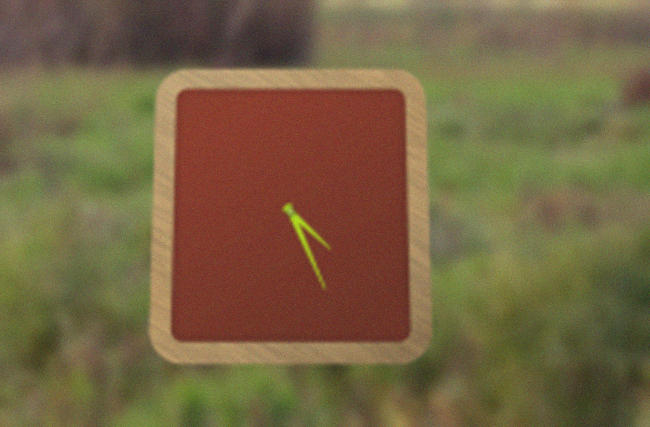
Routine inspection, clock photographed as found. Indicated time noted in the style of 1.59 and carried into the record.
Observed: 4.26
